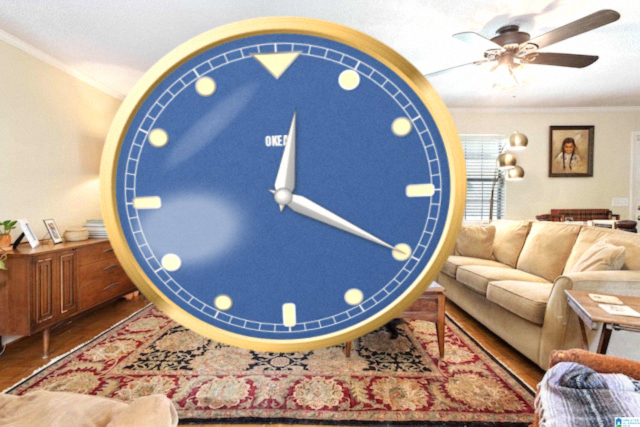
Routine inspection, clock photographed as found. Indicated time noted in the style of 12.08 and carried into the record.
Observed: 12.20
